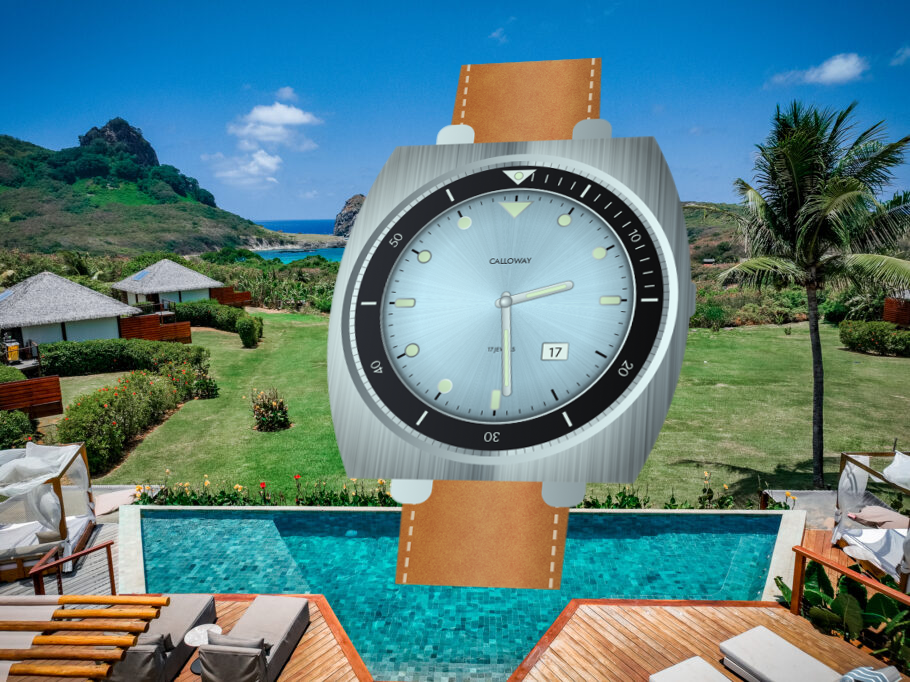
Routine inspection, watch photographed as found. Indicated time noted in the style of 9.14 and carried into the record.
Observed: 2.29
